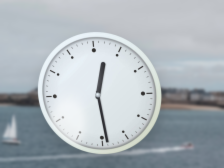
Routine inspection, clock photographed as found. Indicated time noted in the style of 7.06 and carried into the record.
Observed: 12.29
